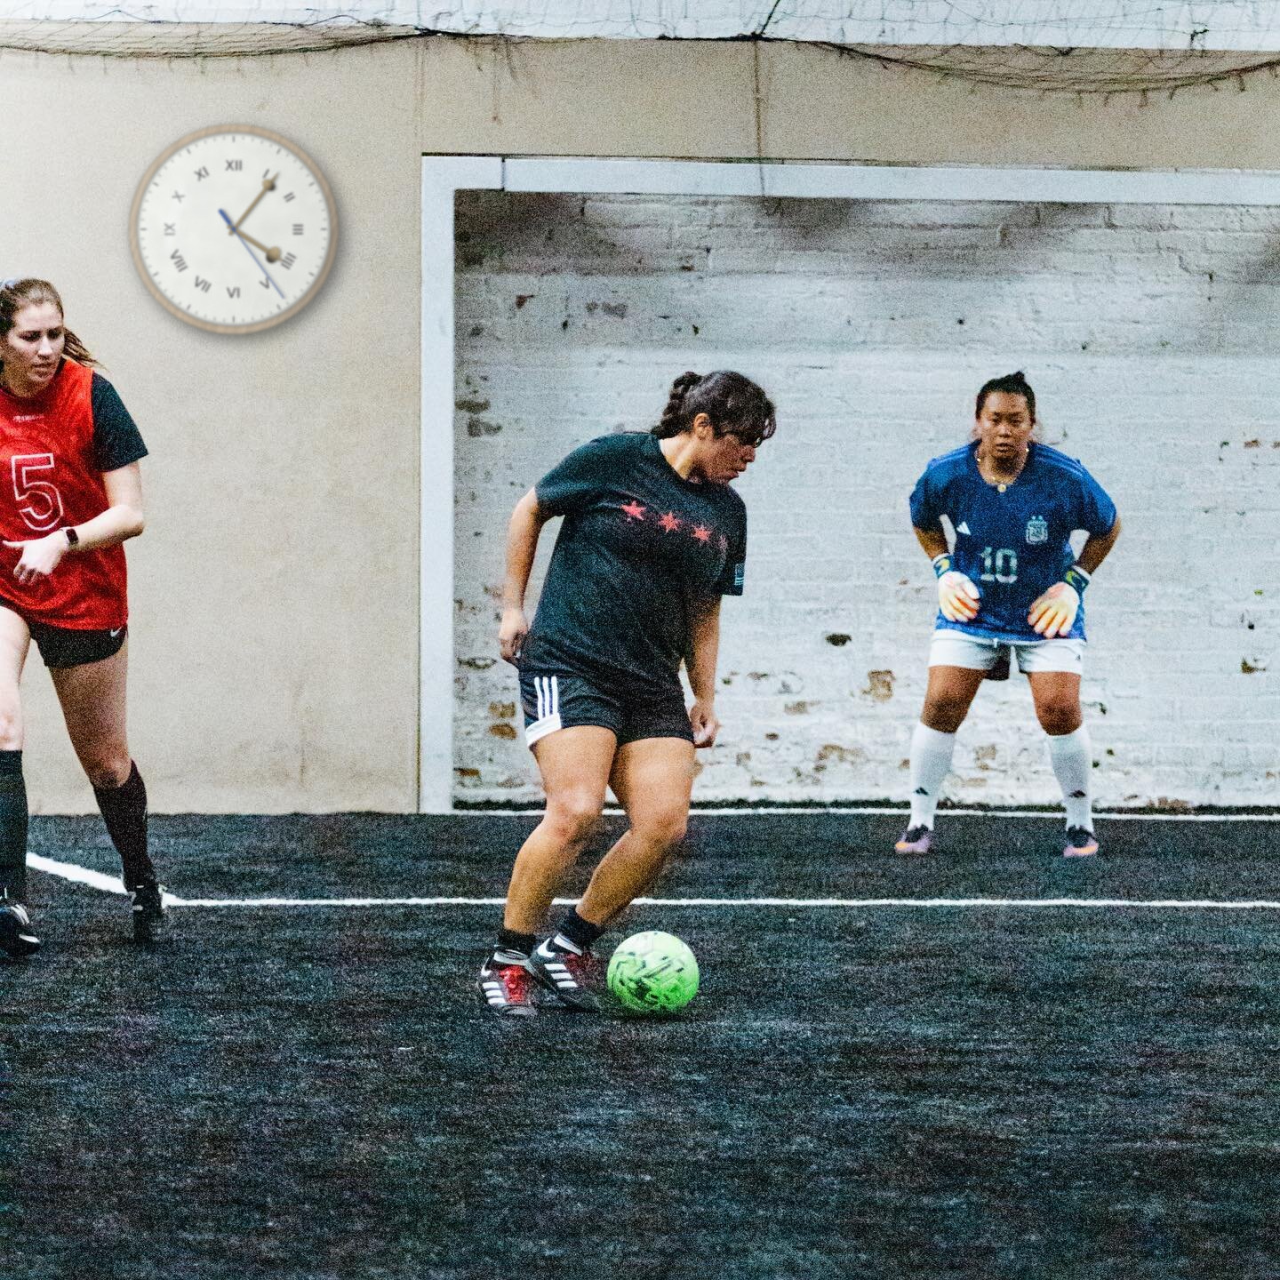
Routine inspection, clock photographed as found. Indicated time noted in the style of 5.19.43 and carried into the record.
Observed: 4.06.24
